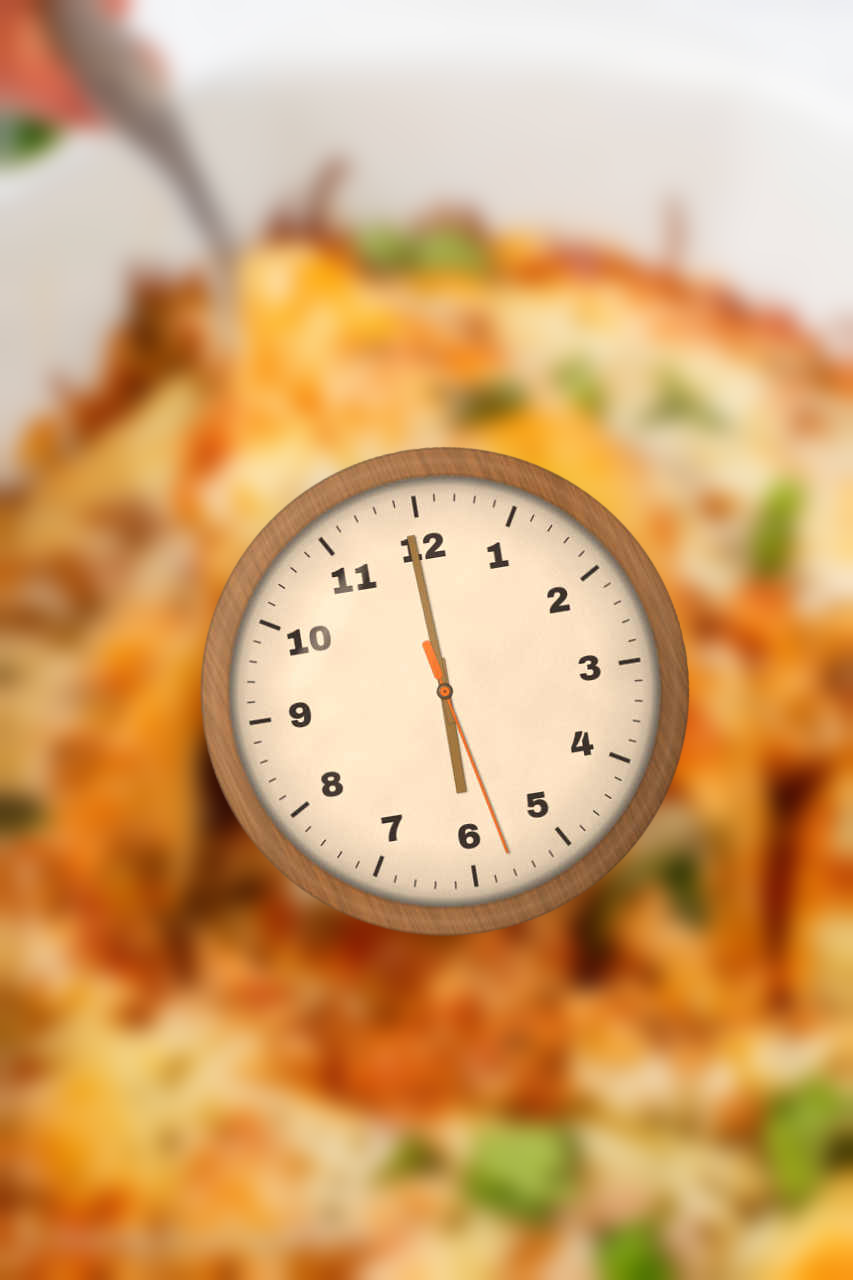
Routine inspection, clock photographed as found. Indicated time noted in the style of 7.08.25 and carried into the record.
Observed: 5.59.28
